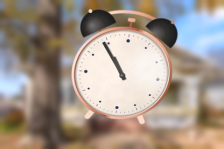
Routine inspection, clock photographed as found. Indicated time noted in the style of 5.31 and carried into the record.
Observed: 10.54
